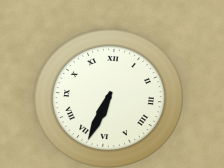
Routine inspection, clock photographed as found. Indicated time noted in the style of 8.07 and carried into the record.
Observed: 6.33
